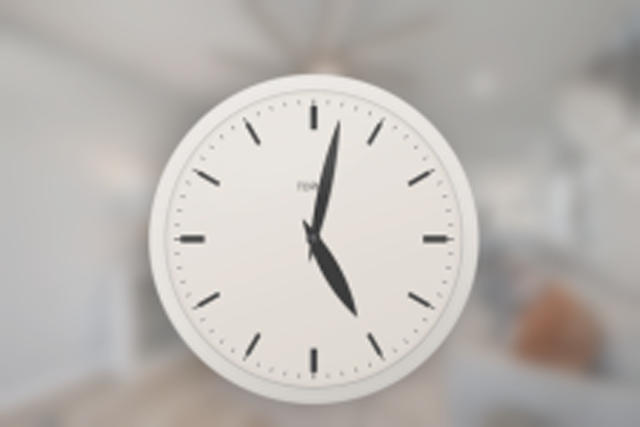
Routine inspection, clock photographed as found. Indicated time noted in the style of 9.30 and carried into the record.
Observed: 5.02
